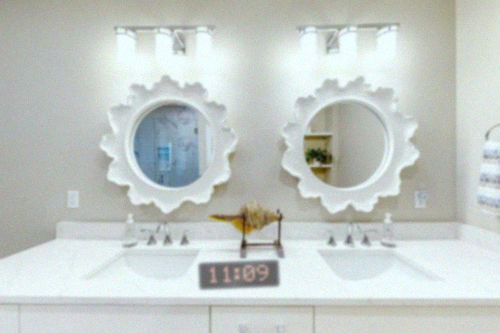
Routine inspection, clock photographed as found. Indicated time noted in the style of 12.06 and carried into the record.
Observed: 11.09
